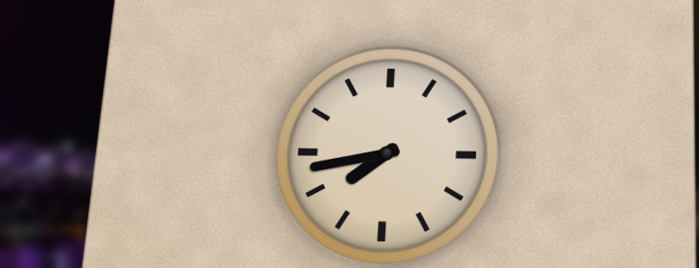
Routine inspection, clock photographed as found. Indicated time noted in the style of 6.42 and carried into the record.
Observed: 7.43
